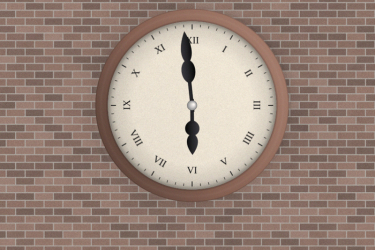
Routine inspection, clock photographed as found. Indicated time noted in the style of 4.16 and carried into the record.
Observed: 5.59
